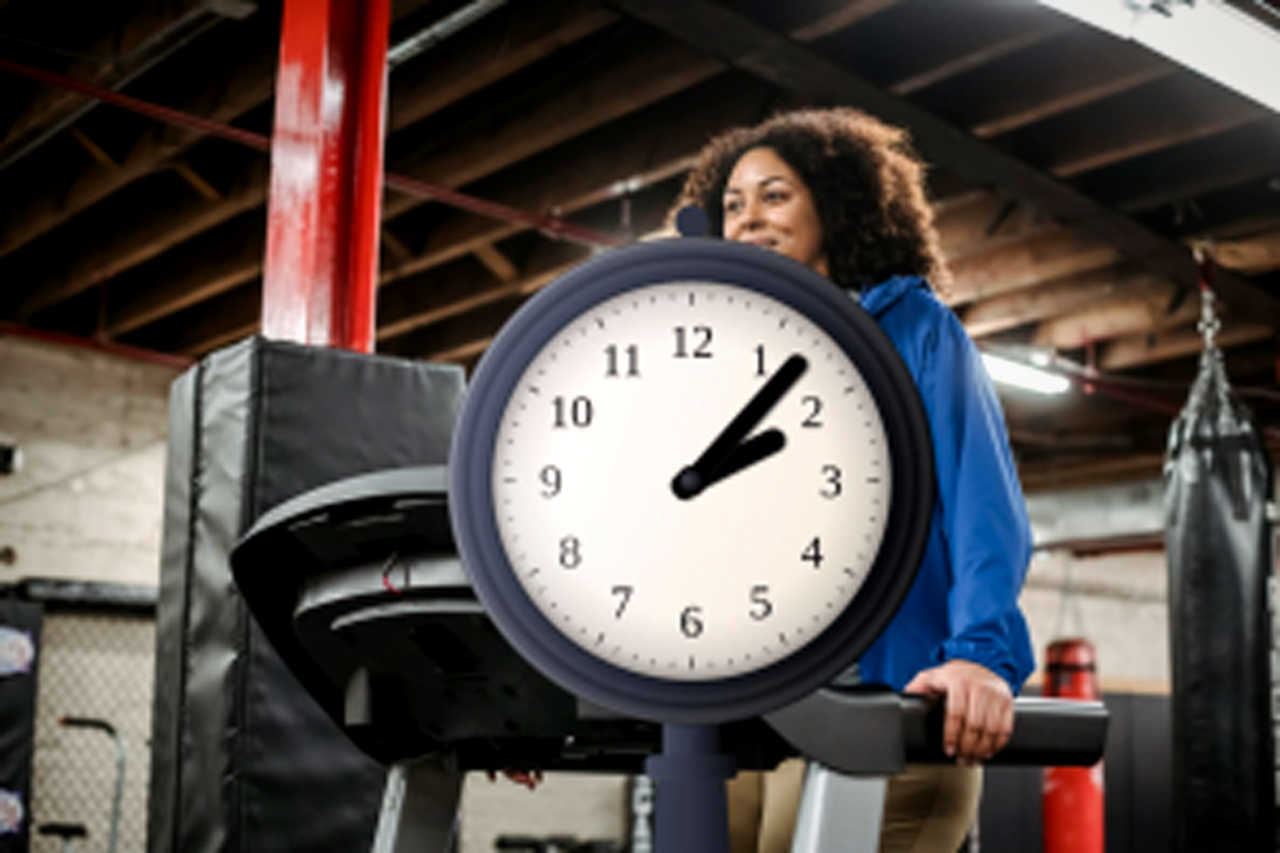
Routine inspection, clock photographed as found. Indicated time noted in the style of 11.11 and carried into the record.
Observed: 2.07
